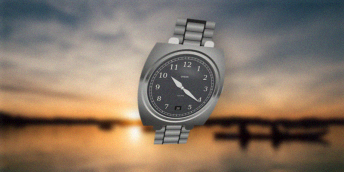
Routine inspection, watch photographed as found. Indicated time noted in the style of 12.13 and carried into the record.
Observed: 10.21
